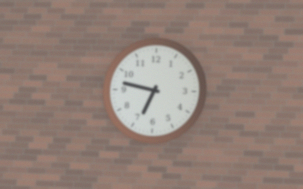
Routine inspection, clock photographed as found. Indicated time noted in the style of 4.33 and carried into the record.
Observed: 6.47
